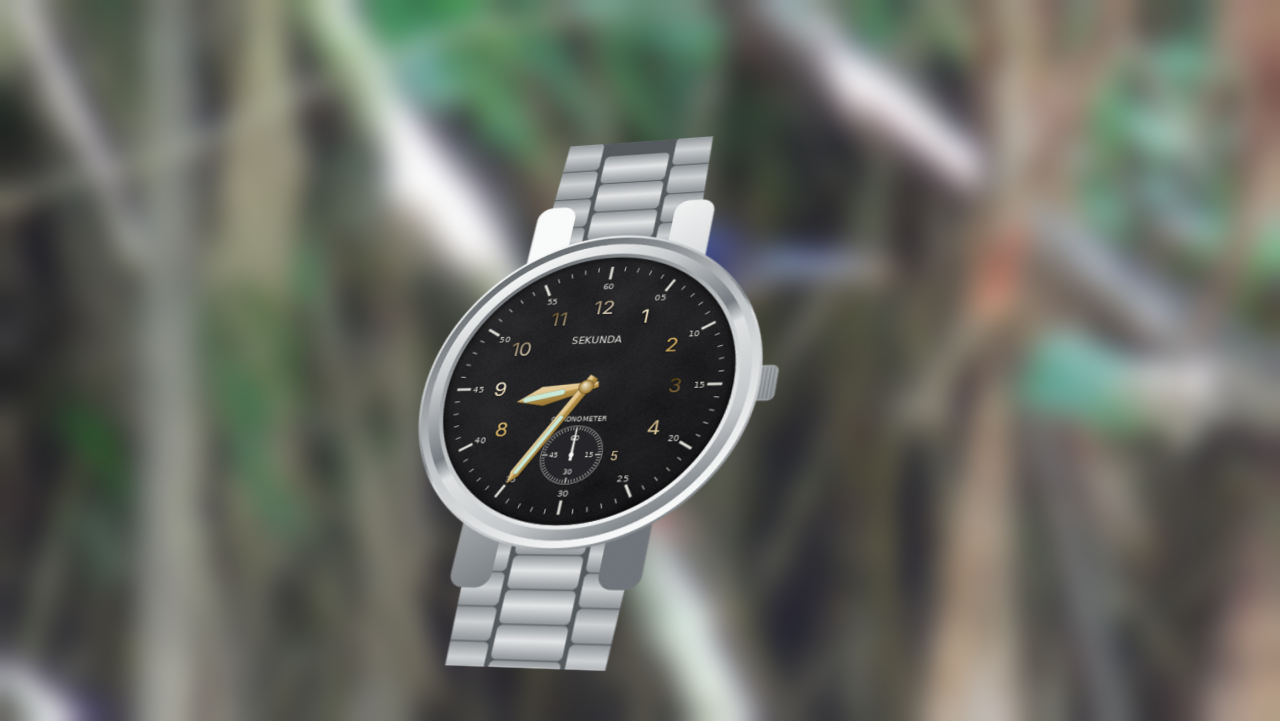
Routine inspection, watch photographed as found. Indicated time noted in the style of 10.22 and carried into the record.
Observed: 8.35
